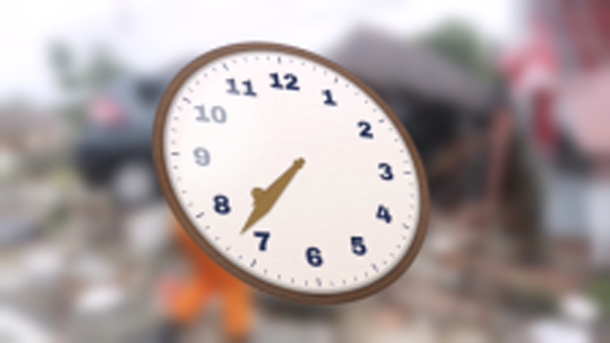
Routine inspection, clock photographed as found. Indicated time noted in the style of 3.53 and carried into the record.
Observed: 7.37
